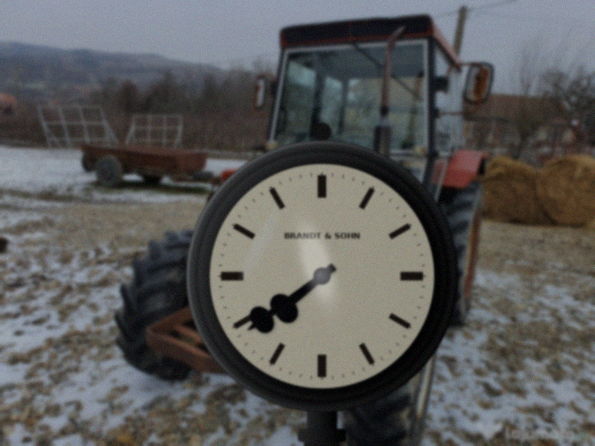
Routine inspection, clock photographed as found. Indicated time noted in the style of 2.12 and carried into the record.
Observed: 7.39
